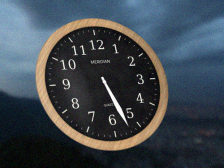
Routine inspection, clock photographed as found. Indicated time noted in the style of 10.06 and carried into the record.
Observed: 5.27
